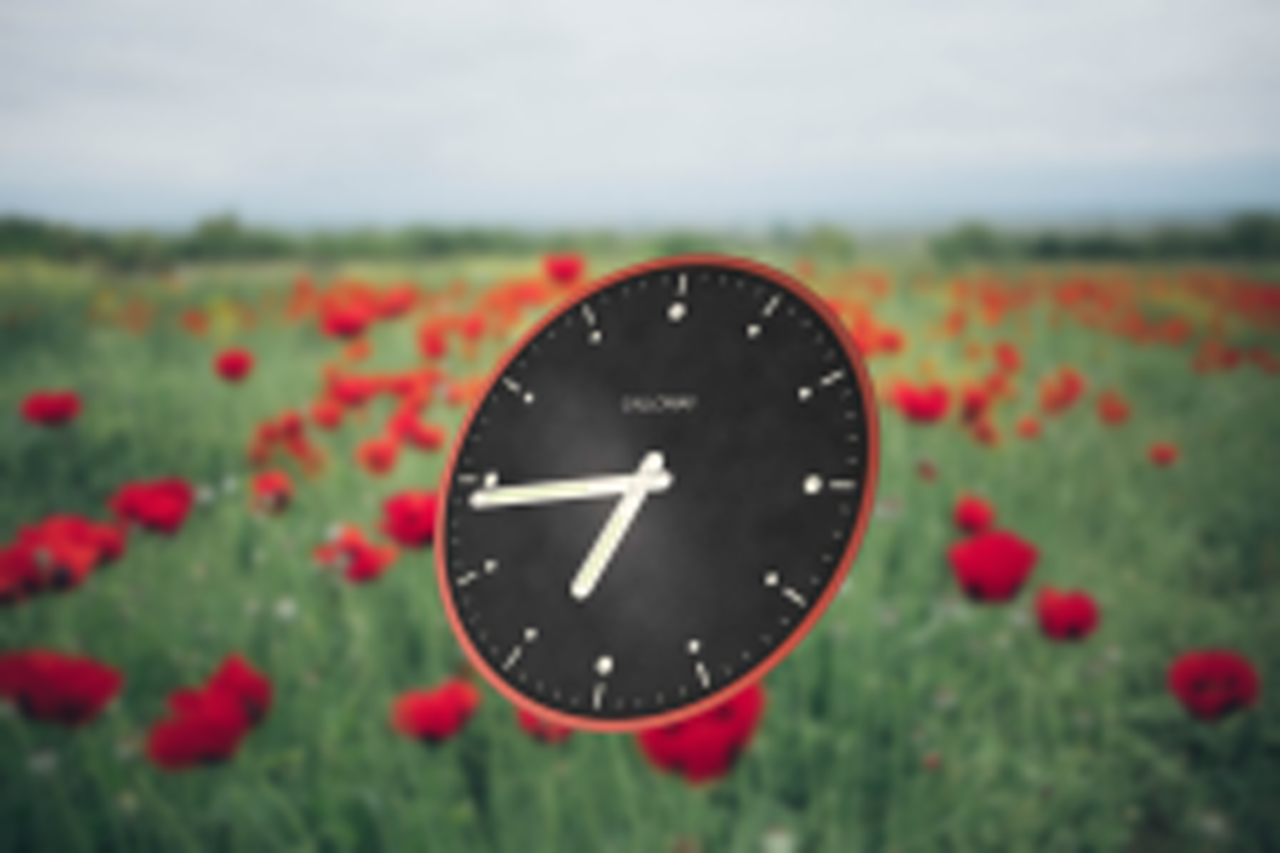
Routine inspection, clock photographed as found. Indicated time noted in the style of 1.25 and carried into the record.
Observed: 6.44
